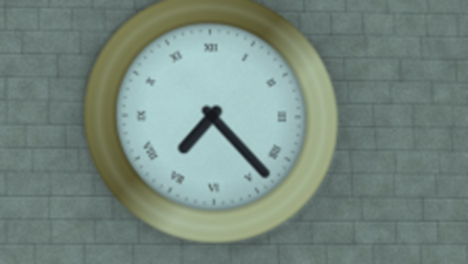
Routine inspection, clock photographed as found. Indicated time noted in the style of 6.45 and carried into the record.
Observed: 7.23
